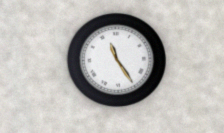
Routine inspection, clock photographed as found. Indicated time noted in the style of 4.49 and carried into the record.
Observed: 11.25
